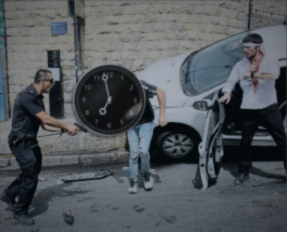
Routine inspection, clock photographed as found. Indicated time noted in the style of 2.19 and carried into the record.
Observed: 6.58
